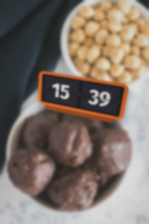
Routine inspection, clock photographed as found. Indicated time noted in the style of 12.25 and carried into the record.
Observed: 15.39
